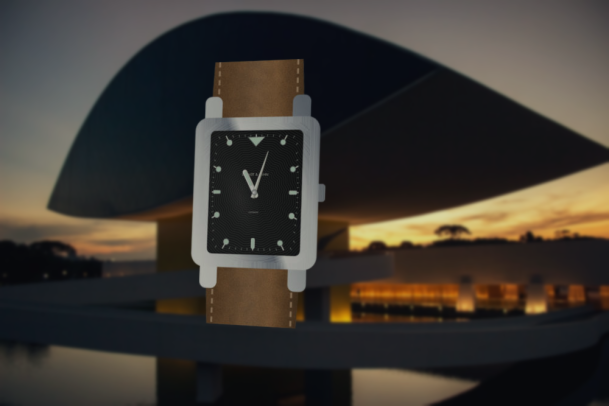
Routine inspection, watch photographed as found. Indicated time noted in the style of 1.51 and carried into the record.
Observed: 11.03
